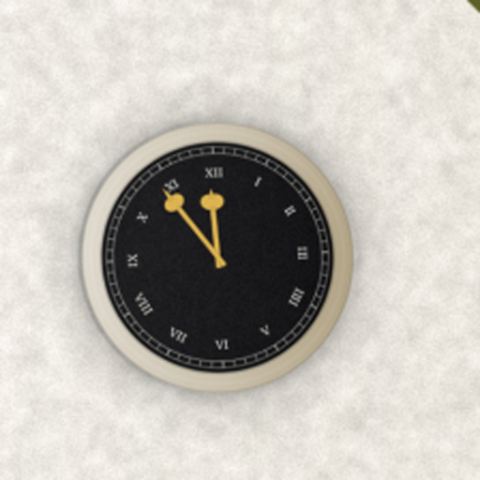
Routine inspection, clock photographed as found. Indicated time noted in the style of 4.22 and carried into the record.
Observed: 11.54
